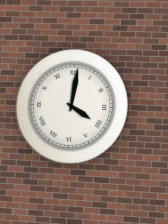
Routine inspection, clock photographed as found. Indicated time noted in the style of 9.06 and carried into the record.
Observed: 4.01
